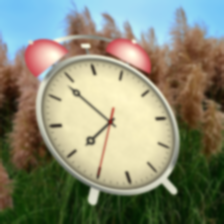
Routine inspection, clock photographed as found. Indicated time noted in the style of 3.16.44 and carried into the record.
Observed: 7.53.35
